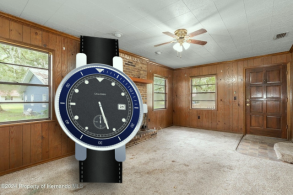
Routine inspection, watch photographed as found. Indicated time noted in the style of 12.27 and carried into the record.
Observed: 5.27
